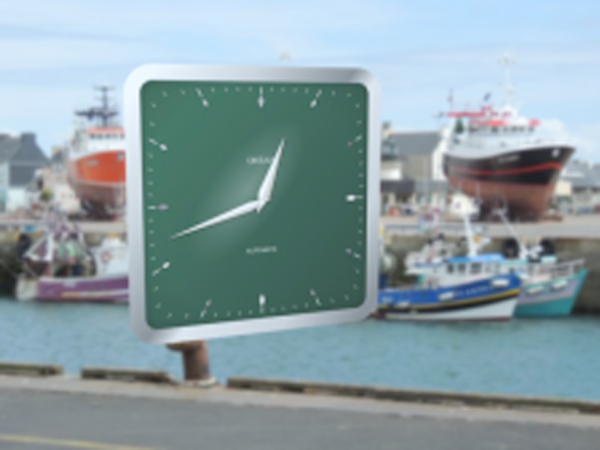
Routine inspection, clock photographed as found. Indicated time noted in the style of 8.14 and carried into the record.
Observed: 12.42
